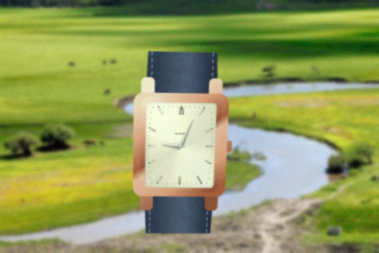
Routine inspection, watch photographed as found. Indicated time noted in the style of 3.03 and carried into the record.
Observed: 9.04
